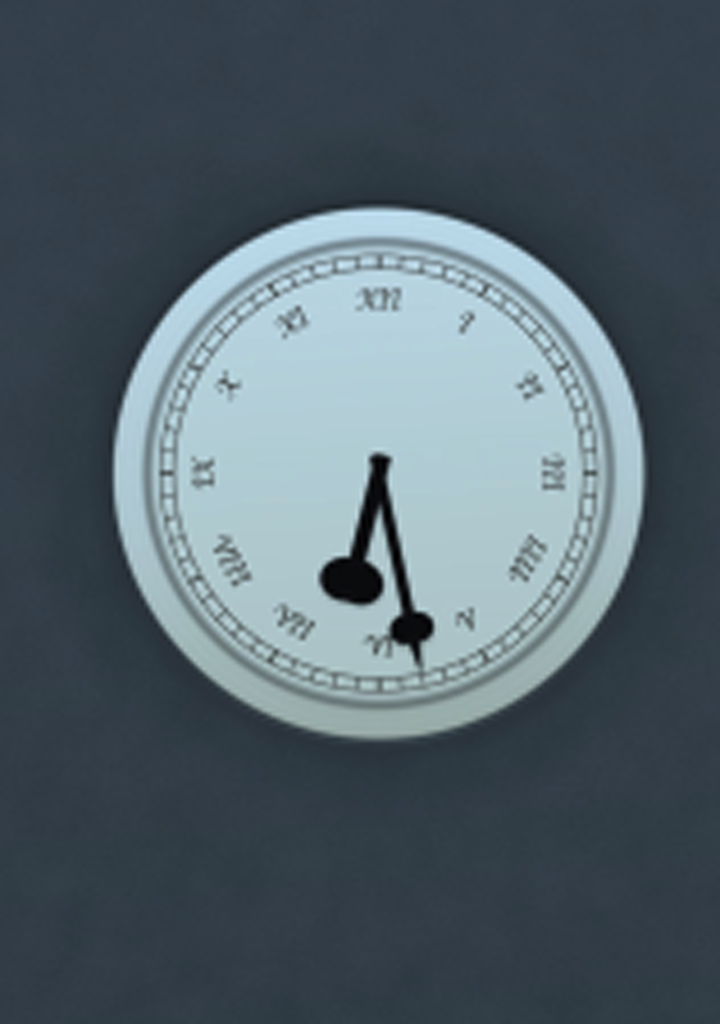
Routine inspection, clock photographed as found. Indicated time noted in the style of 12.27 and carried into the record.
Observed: 6.28
